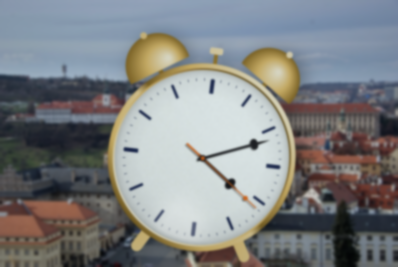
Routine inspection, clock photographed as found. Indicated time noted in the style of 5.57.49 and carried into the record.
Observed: 4.11.21
